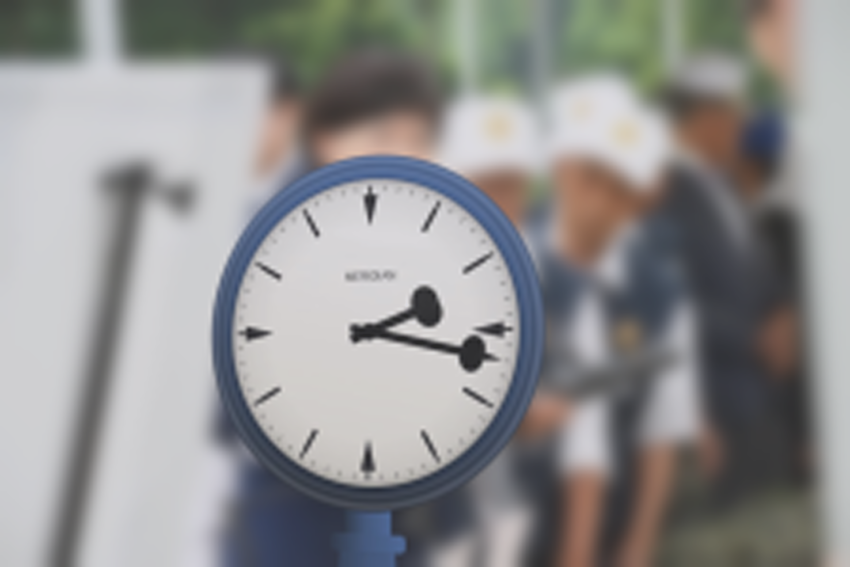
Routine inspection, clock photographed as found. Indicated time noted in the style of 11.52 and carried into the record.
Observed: 2.17
